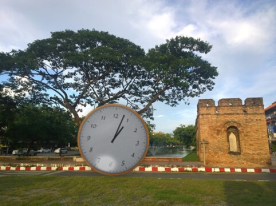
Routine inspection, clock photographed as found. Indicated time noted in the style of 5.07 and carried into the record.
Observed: 1.03
